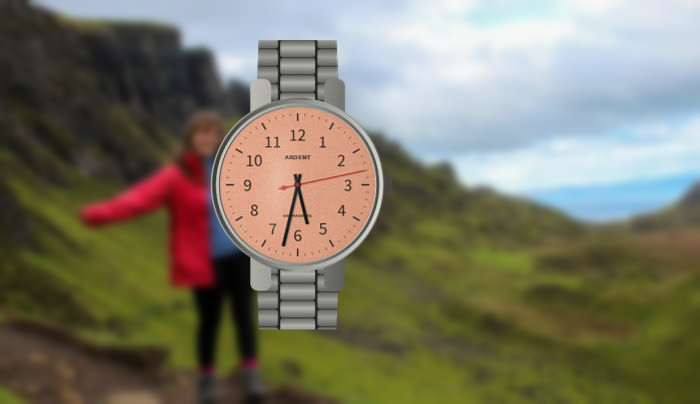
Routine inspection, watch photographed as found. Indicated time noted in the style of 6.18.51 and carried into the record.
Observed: 5.32.13
